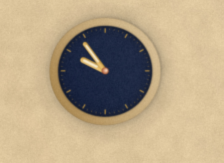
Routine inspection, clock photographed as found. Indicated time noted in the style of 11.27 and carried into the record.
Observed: 9.54
